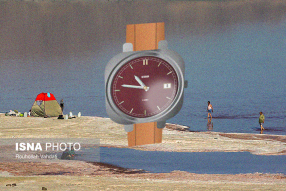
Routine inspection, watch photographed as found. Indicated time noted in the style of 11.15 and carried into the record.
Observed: 10.47
